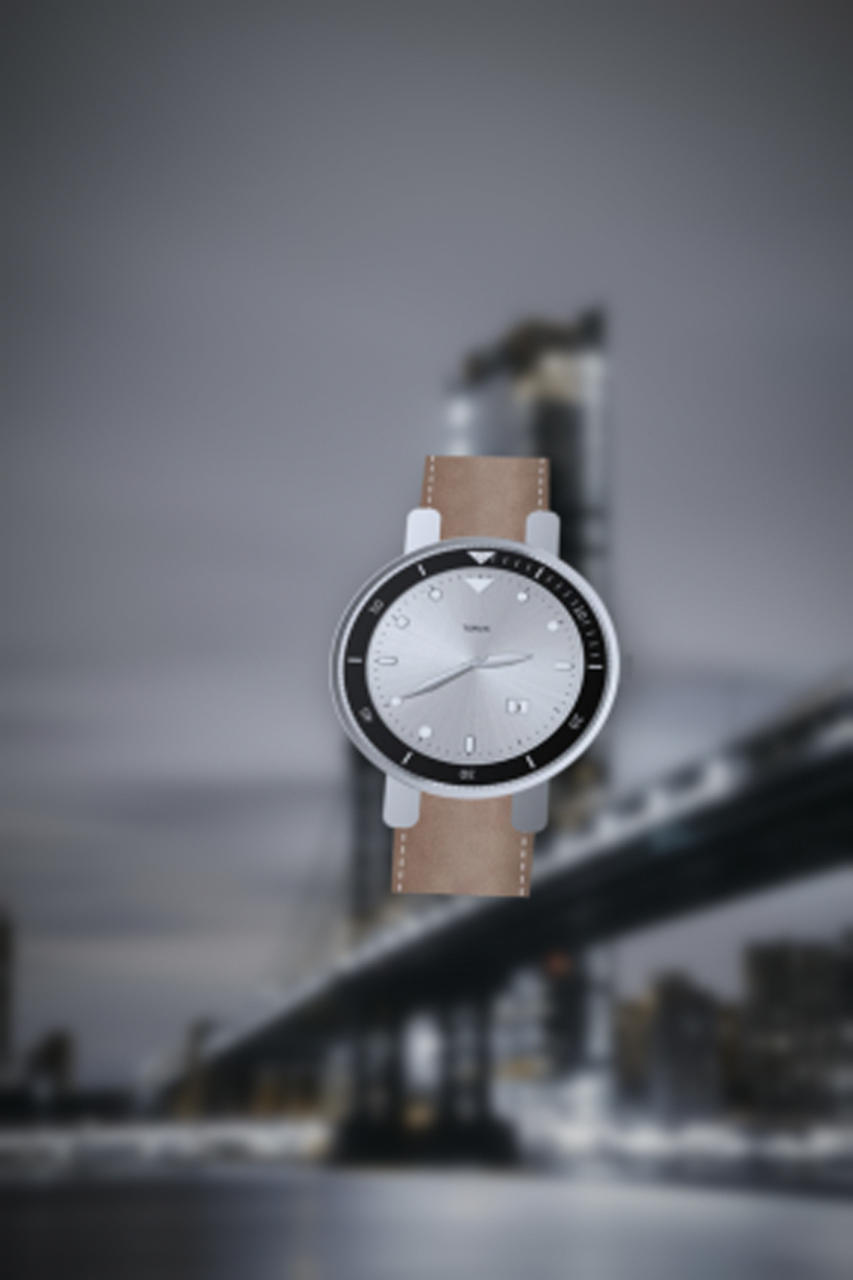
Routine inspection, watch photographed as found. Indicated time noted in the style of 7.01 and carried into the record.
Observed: 2.40
